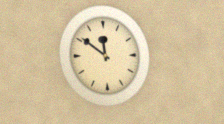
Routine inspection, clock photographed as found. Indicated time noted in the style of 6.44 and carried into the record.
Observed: 11.51
